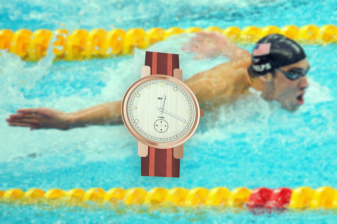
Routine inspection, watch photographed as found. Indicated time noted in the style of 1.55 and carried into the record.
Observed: 12.19
